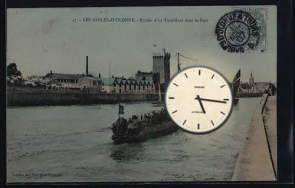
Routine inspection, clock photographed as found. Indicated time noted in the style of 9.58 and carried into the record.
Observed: 5.16
